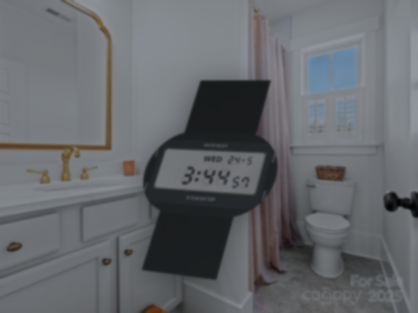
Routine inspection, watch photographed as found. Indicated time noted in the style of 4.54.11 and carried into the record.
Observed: 3.44.57
